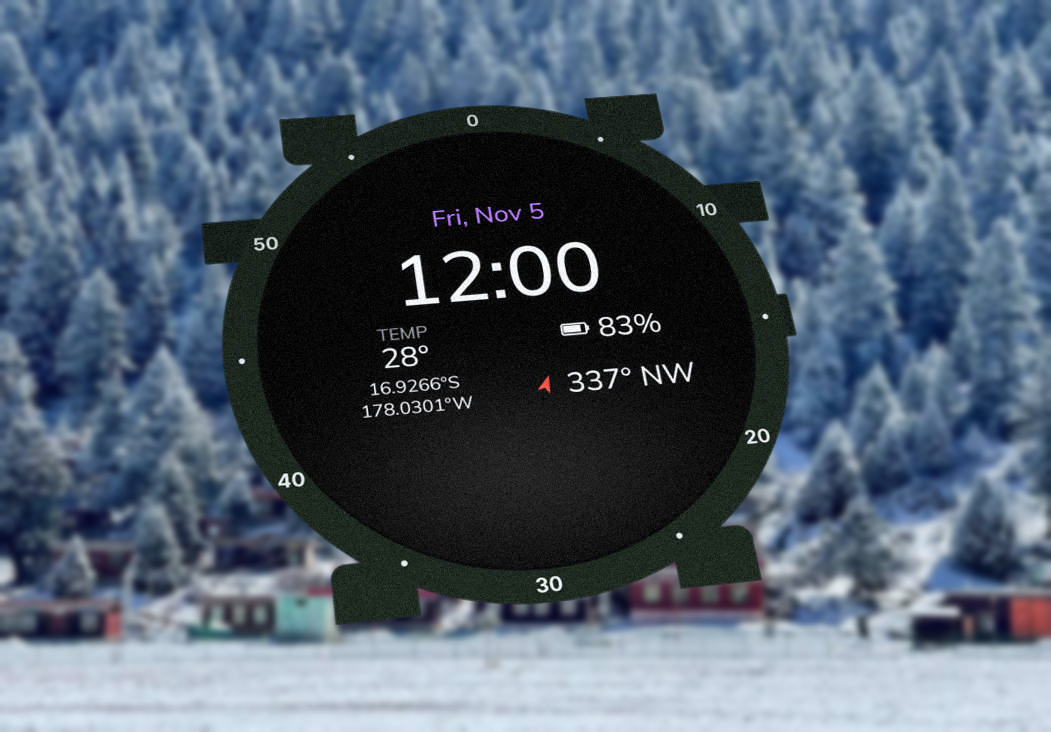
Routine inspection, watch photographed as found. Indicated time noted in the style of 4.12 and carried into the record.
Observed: 12.00
